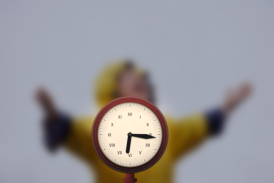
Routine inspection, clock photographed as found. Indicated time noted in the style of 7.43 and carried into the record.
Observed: 6.16
